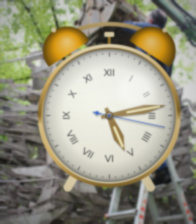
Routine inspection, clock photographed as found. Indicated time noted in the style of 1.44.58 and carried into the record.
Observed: 5.13.17
